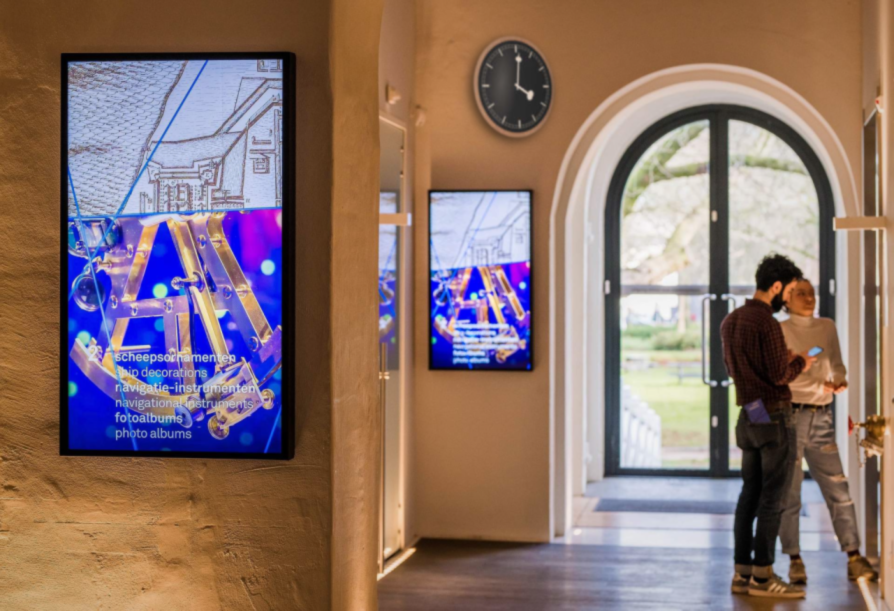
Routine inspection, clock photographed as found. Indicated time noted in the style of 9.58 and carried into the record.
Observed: 4.01
